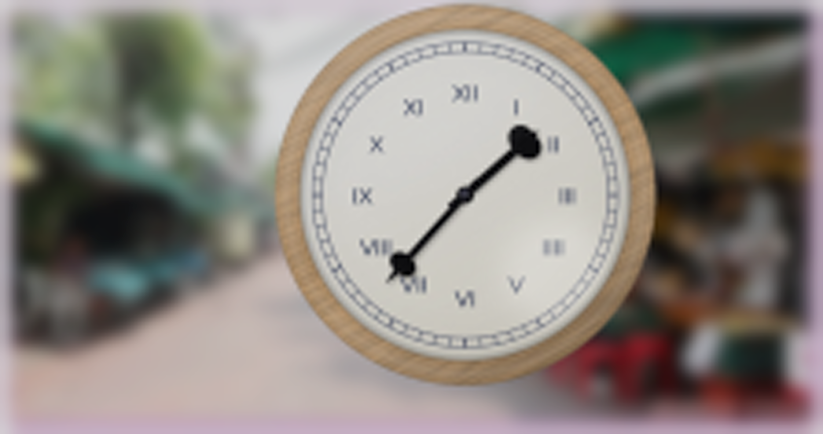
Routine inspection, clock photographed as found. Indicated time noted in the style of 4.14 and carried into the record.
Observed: 1.37
